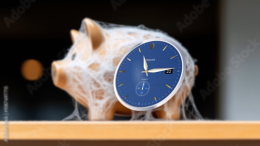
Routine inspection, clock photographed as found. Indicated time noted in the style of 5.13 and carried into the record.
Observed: 11.14
